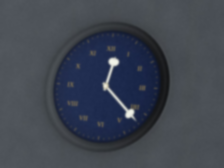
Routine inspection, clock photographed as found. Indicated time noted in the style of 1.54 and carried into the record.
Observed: 12.22
